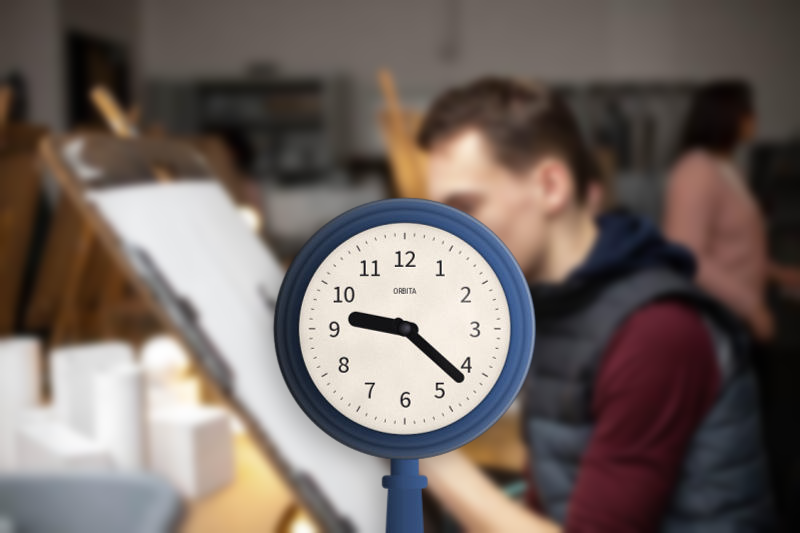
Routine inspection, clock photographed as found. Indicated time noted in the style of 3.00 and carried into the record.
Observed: 9.22
